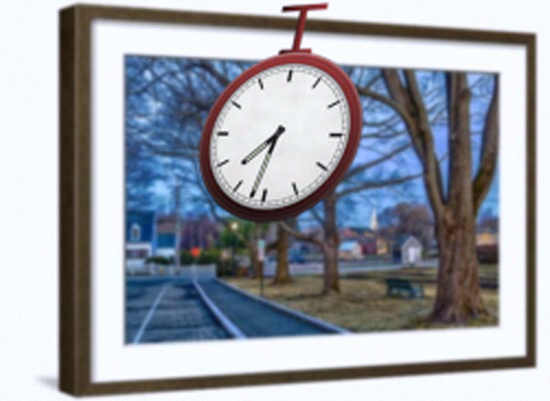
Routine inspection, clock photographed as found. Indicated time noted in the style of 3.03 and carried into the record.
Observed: 7.32
